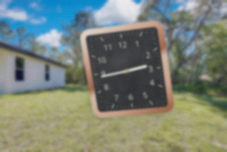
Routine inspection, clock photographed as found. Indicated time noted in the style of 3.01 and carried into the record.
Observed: 2.44
